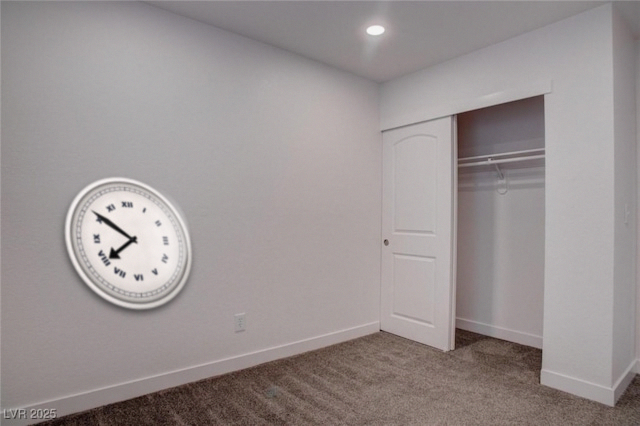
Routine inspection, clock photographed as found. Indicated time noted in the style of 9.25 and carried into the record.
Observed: 7.51
